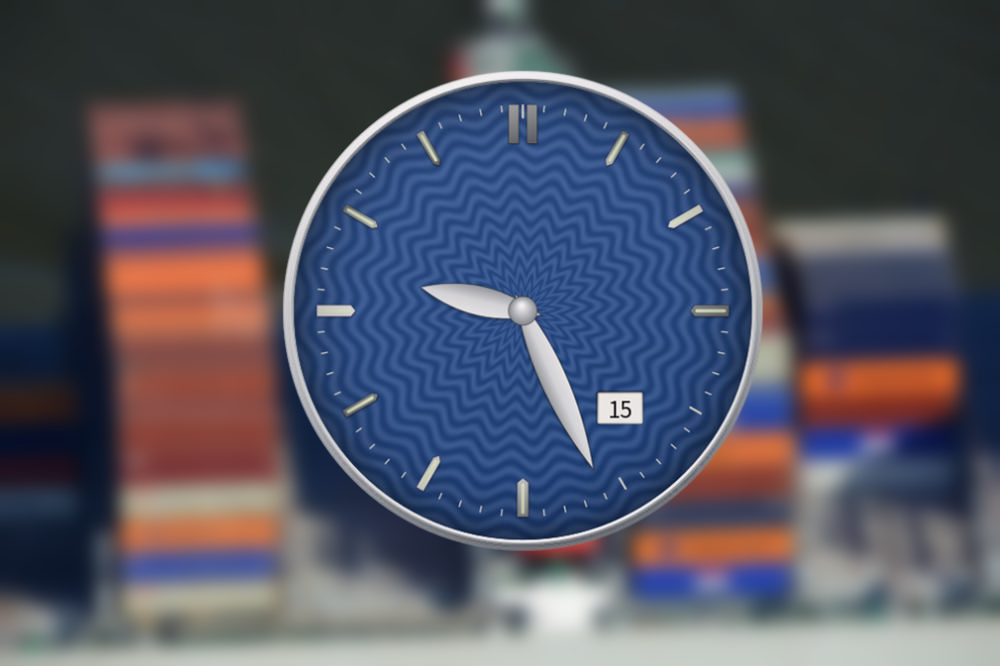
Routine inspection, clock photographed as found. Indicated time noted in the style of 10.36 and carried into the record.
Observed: 9.26
